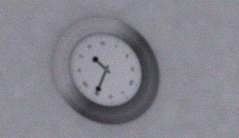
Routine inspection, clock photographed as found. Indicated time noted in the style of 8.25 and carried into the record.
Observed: 10.35
